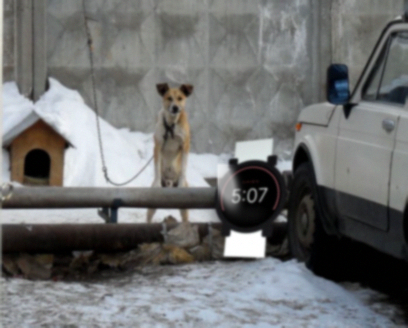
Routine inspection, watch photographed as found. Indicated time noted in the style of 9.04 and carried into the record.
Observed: 5.07
